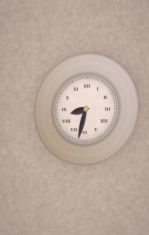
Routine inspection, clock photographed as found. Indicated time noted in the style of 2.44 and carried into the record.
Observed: 8.32
